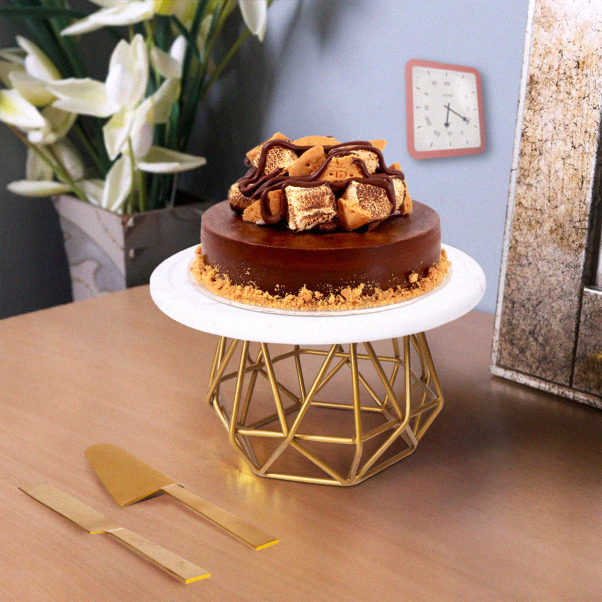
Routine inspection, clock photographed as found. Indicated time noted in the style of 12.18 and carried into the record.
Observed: 6.20
